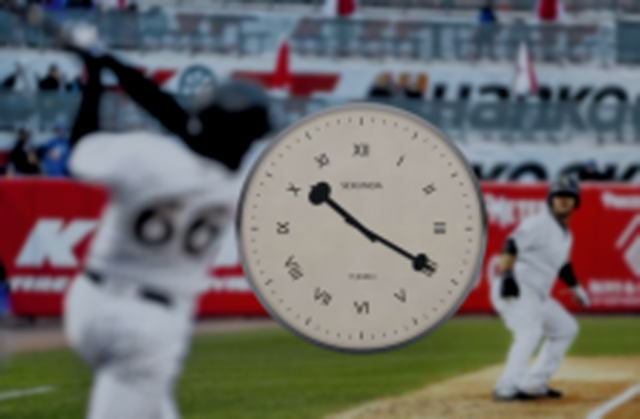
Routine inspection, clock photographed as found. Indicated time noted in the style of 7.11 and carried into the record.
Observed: 10.20
